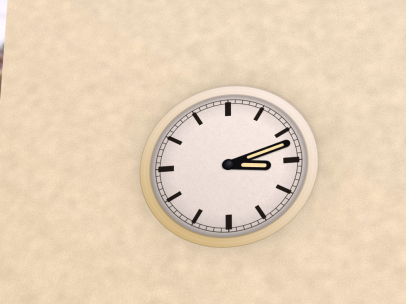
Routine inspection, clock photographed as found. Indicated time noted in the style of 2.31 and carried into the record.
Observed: 3.12
